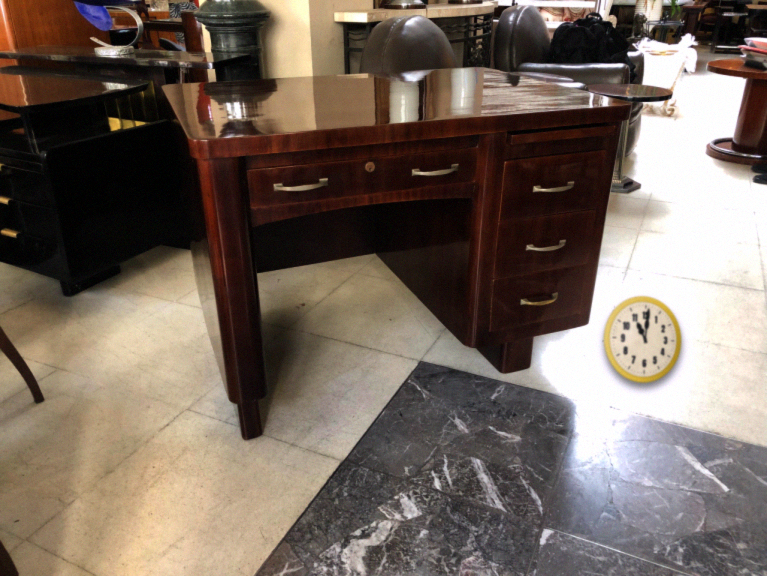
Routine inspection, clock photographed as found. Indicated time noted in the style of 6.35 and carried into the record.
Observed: 11.01
